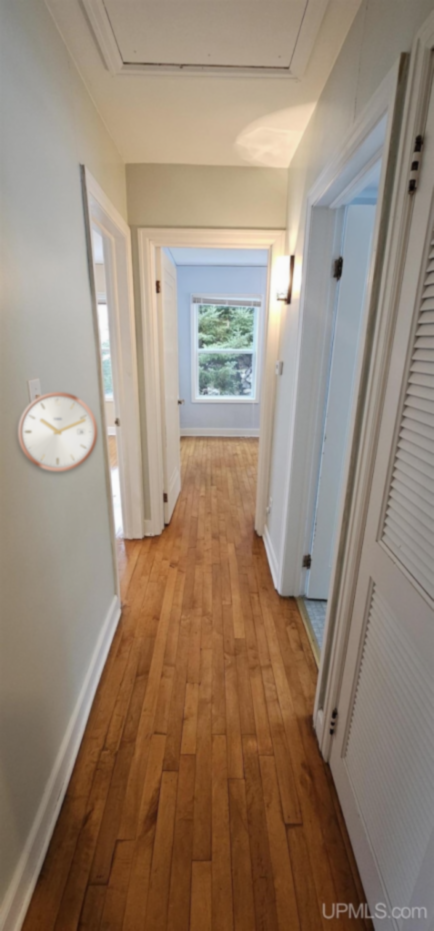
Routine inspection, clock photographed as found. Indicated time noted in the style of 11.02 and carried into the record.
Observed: 10.11
